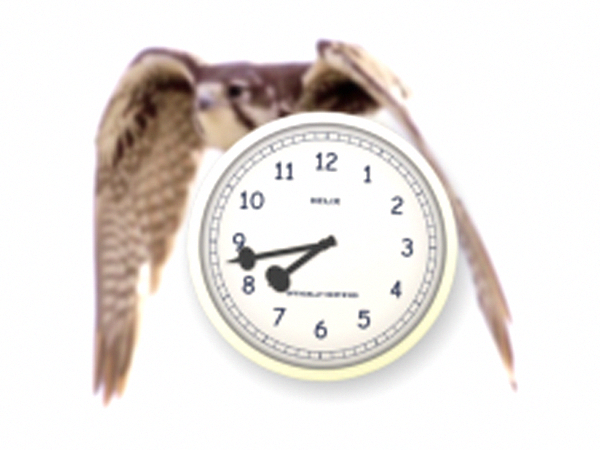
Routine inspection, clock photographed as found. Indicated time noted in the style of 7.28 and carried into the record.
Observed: 7.43
